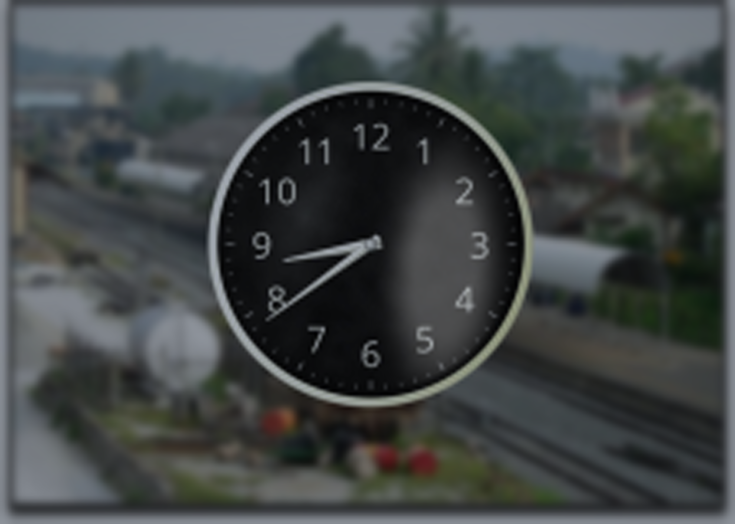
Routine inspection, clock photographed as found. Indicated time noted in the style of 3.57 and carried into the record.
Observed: 8.39
